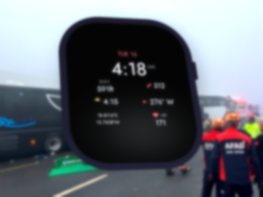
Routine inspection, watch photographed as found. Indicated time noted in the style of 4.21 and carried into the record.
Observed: 4.18
